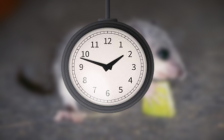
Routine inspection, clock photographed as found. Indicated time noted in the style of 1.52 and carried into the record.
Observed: 1.48
